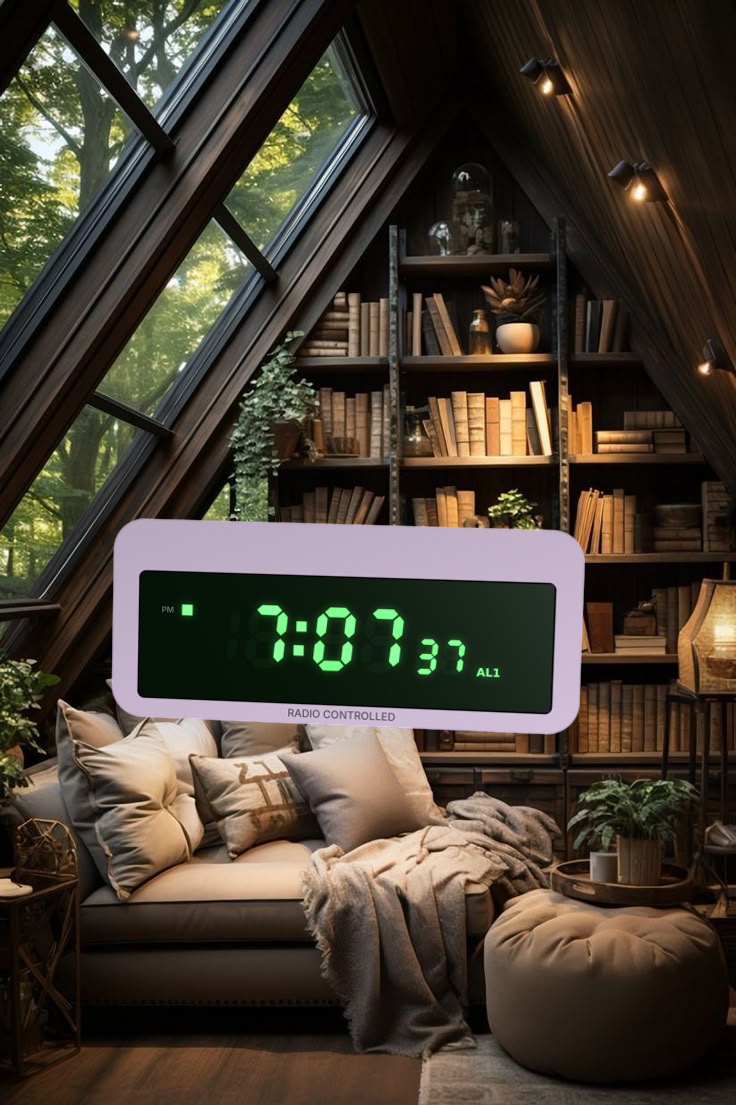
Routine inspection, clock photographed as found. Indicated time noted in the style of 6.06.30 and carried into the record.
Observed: 7.07.37
